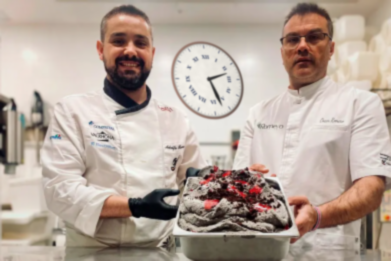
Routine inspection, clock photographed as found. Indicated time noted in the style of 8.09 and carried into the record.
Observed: 2.27
